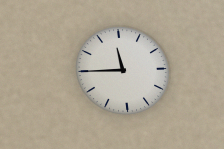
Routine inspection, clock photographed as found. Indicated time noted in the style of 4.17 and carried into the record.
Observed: 11.45
